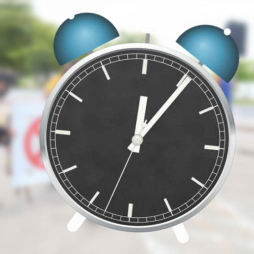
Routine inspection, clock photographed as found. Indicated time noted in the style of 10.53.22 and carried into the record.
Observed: 12.05.33
